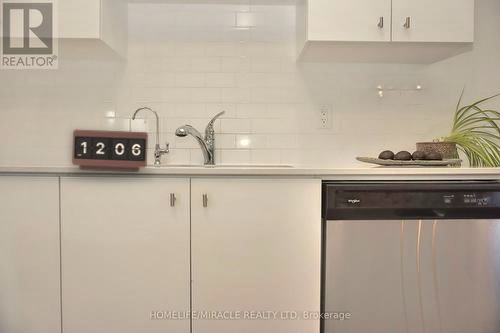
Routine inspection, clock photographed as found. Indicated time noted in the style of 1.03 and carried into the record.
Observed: 12.06
